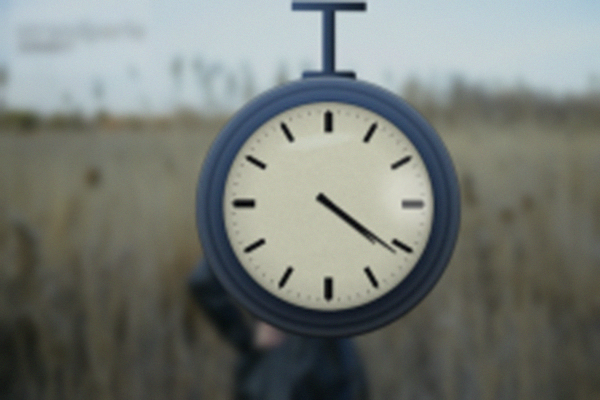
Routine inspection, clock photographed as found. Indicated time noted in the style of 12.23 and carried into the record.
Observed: 4.21
